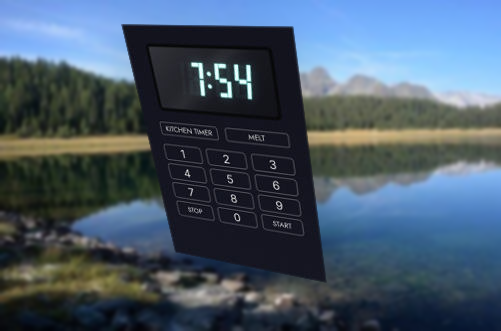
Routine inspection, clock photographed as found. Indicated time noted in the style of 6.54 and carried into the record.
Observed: 7.54
